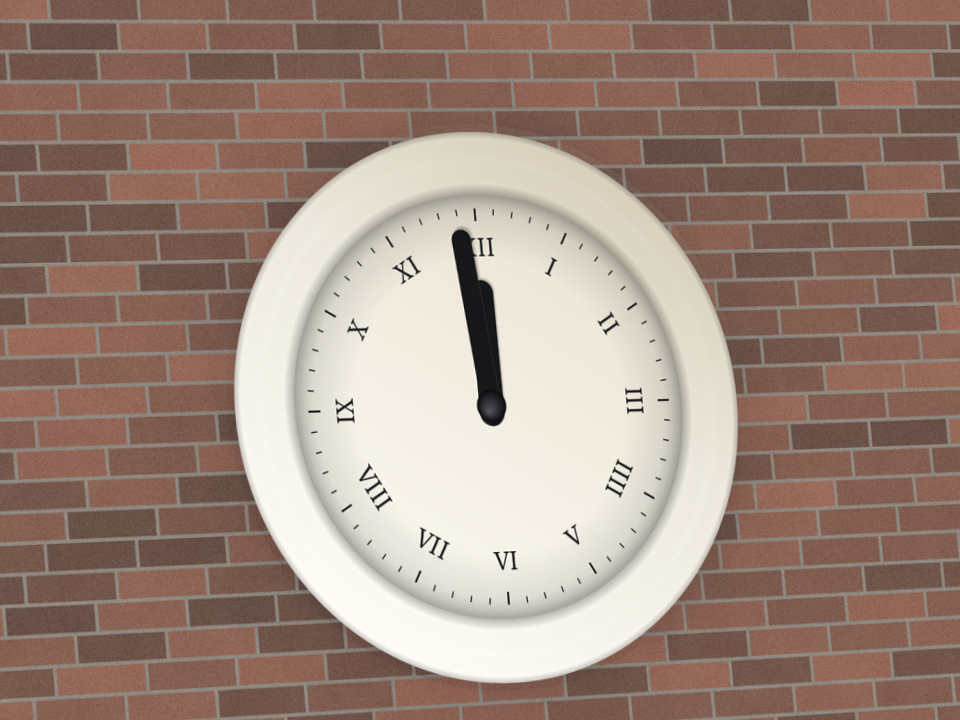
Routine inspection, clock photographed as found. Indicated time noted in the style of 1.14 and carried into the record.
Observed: 11.59
